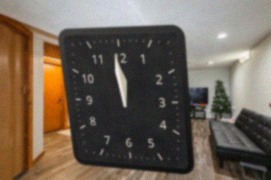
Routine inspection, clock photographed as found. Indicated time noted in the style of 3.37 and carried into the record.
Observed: 11.59
